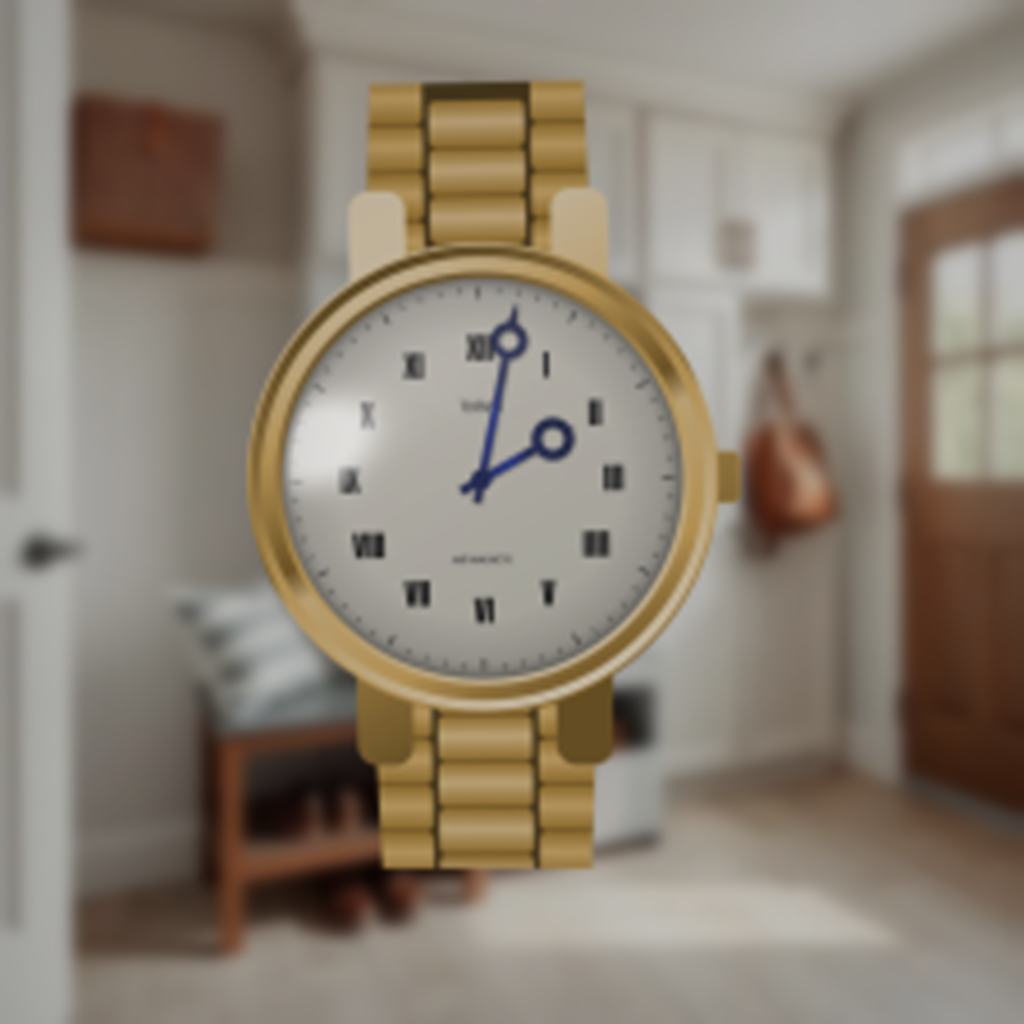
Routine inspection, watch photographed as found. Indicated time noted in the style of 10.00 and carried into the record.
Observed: 2.02
